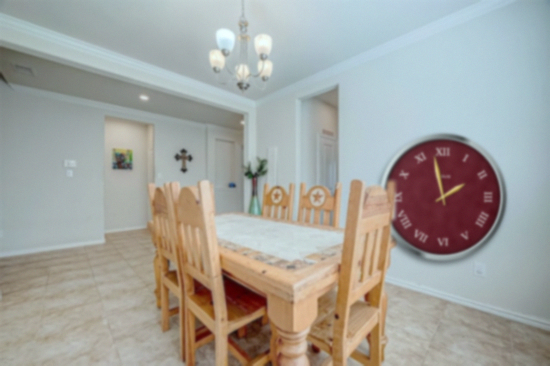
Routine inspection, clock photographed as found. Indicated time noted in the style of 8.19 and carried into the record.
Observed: 1.58
